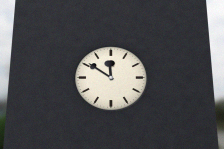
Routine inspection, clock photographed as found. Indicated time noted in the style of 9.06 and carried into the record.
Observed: 11.51
